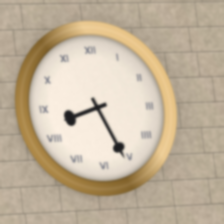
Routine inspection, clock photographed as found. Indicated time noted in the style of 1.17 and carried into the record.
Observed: 8.26
